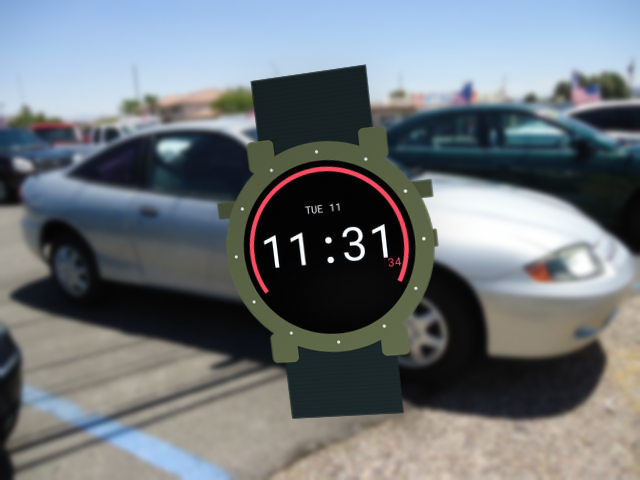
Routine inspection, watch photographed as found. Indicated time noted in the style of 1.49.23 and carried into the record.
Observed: 11.31.34
